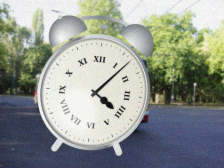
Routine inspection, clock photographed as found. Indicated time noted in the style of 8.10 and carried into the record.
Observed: 4.07
